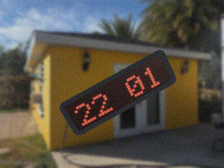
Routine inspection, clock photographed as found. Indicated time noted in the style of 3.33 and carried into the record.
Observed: 22.01
